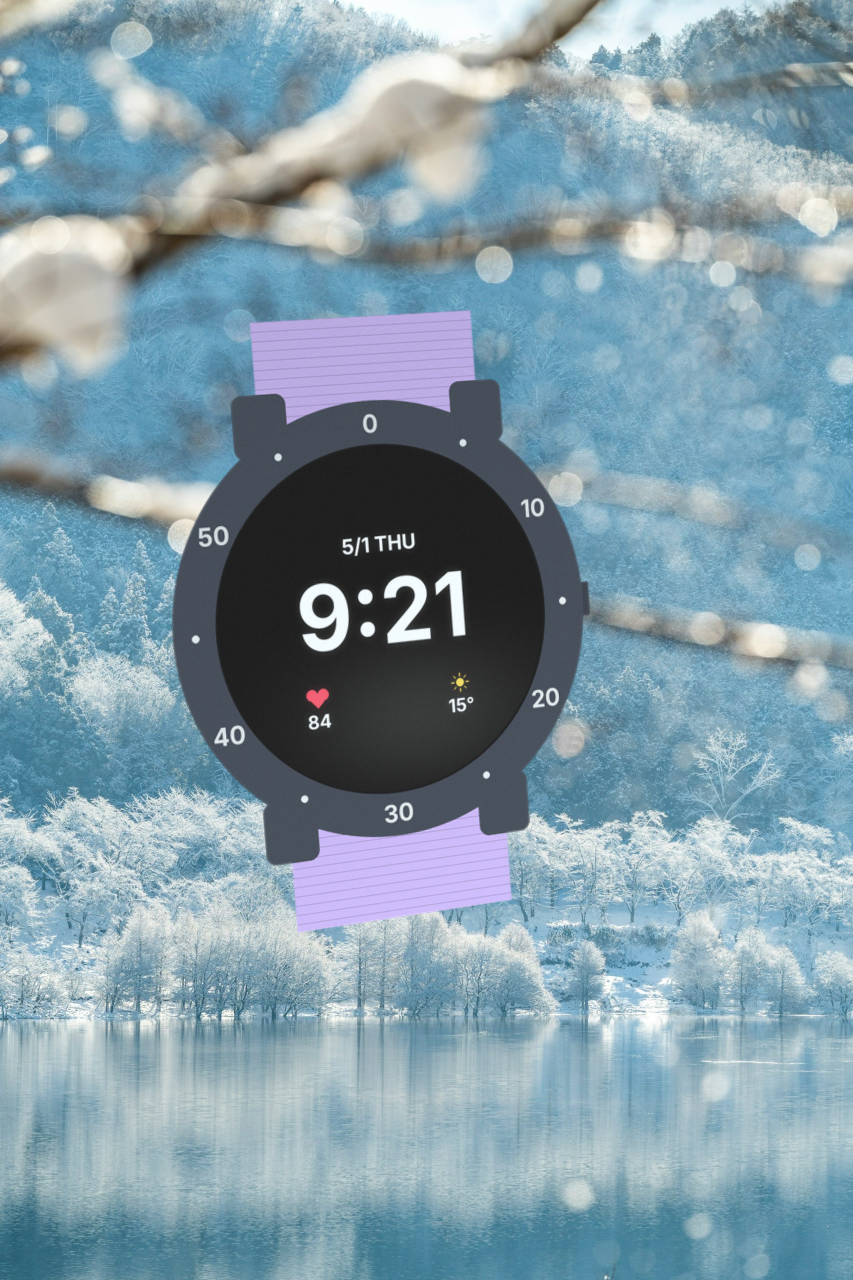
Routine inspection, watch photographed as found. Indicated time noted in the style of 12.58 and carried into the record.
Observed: 9.21
